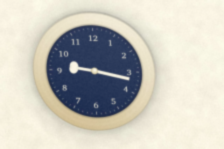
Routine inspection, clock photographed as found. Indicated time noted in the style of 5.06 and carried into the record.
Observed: 9.17
